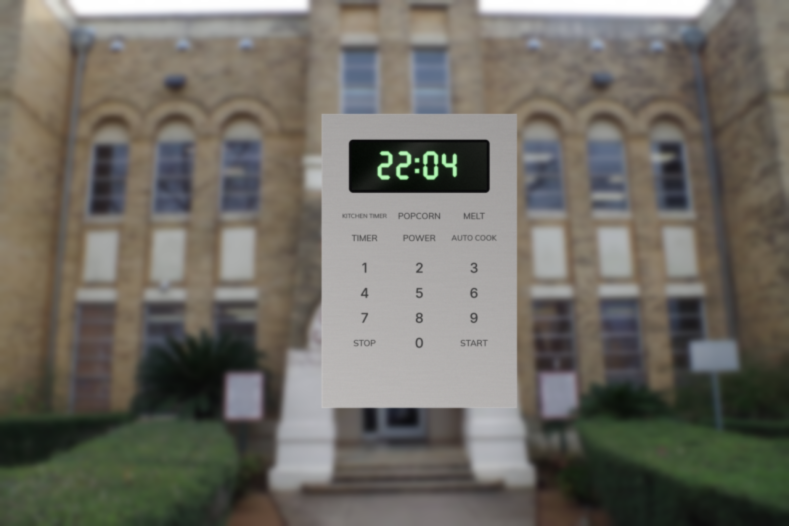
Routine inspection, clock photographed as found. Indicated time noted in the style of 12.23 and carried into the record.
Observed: 22.04
